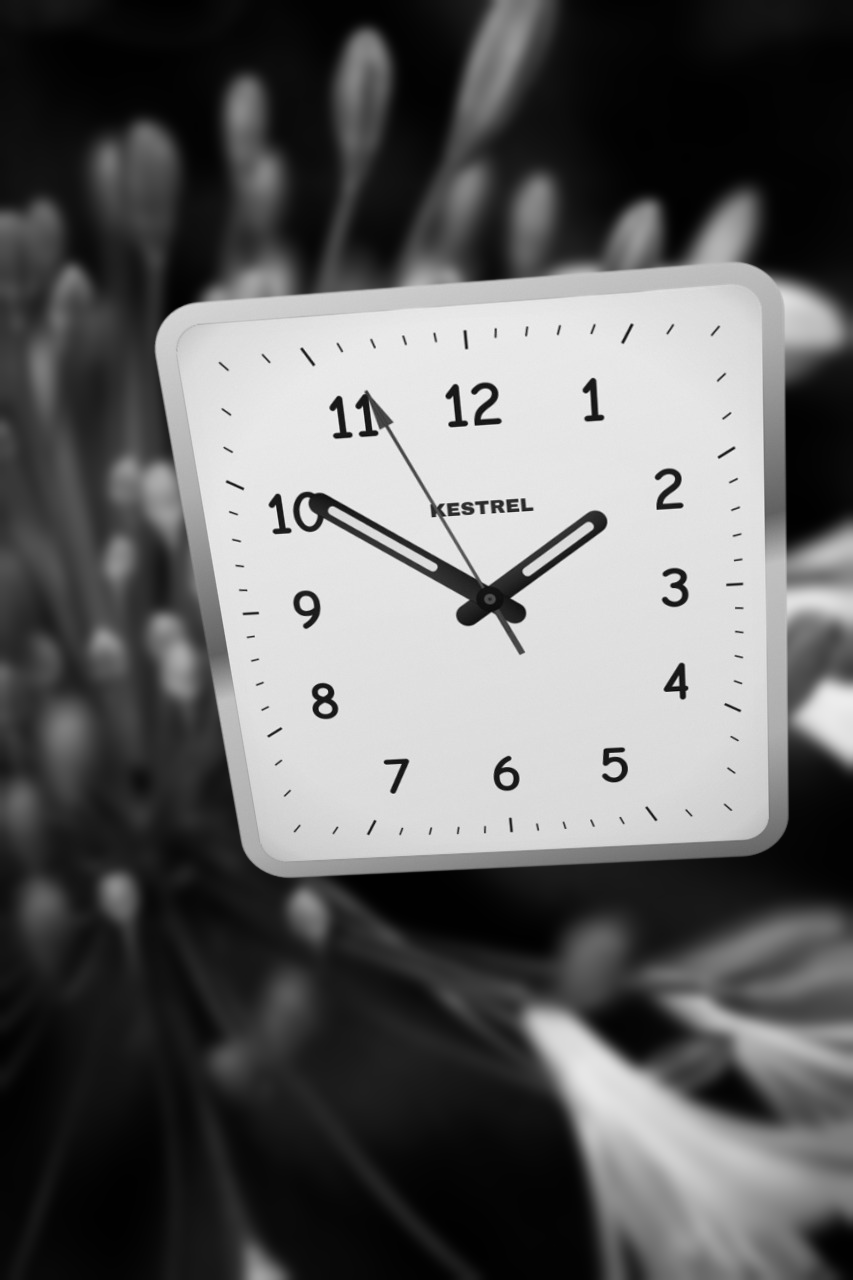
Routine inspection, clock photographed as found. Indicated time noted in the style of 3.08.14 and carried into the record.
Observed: 1.50.56
